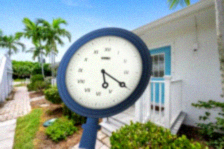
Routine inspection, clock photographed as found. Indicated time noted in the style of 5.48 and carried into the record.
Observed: 5.20
